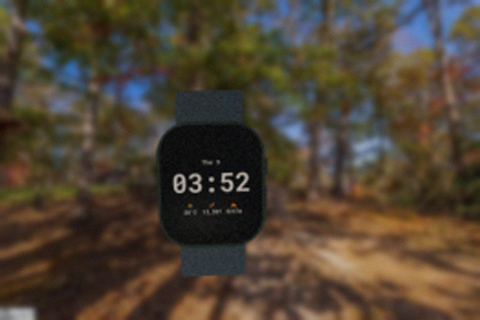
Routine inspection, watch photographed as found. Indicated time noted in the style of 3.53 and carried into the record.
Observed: 3.52
